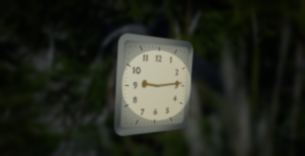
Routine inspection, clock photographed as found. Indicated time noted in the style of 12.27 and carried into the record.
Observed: 9.14
